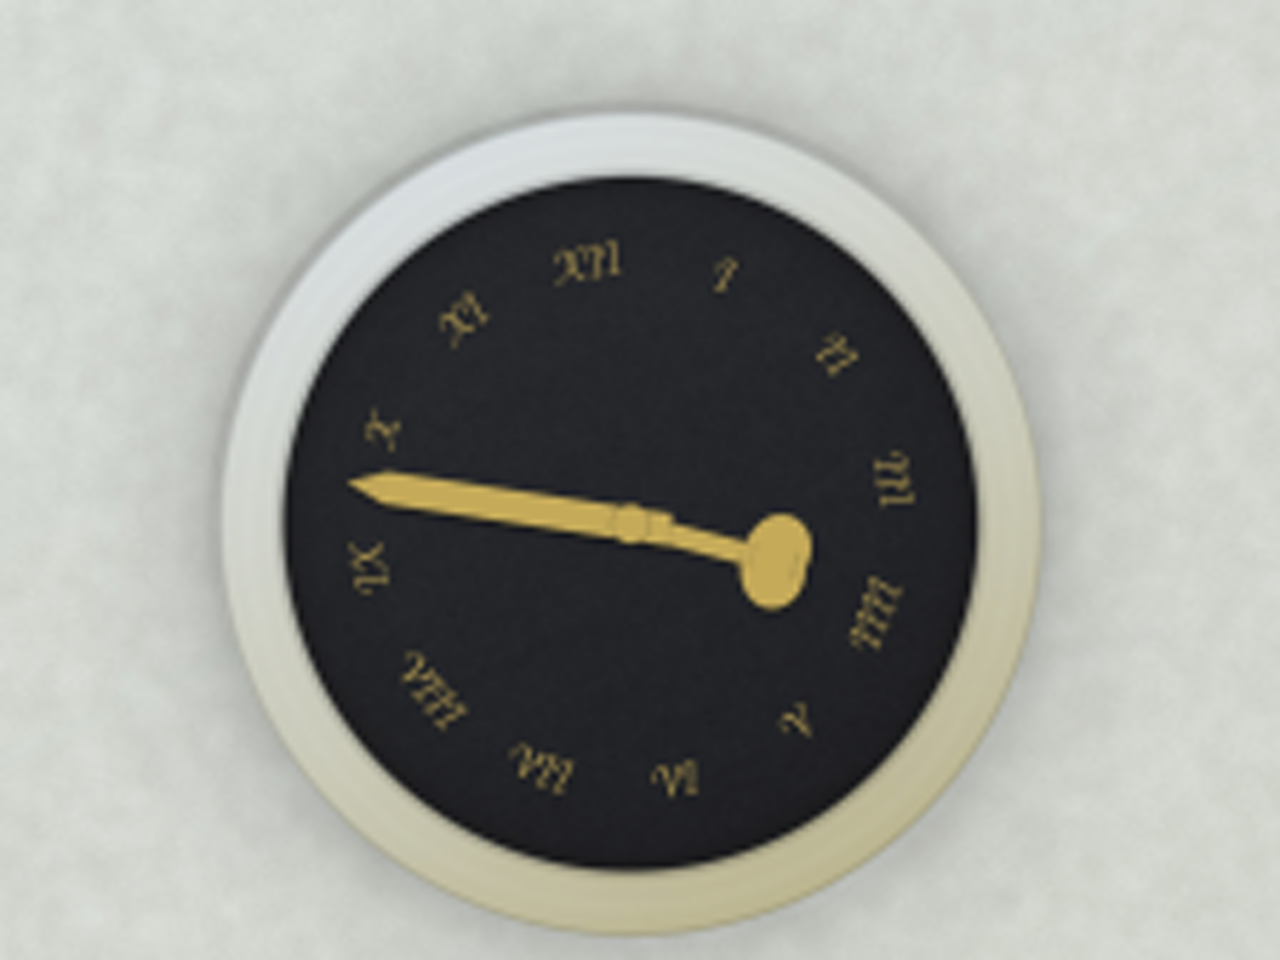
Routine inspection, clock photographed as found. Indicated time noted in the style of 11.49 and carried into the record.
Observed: 3.48
